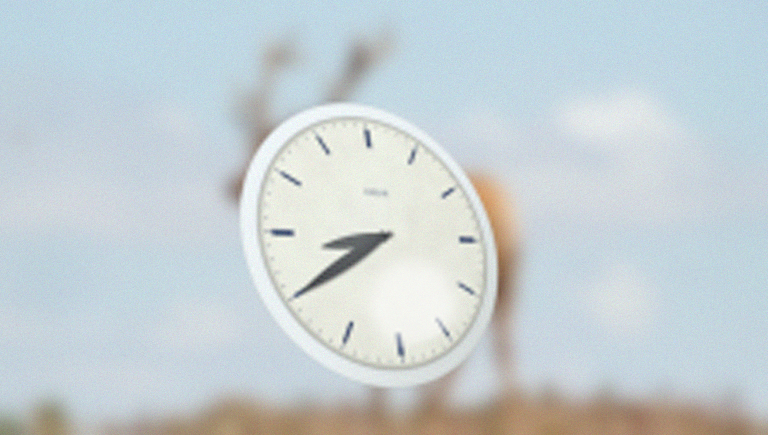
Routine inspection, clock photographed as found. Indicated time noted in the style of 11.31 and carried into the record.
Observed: 8.40
